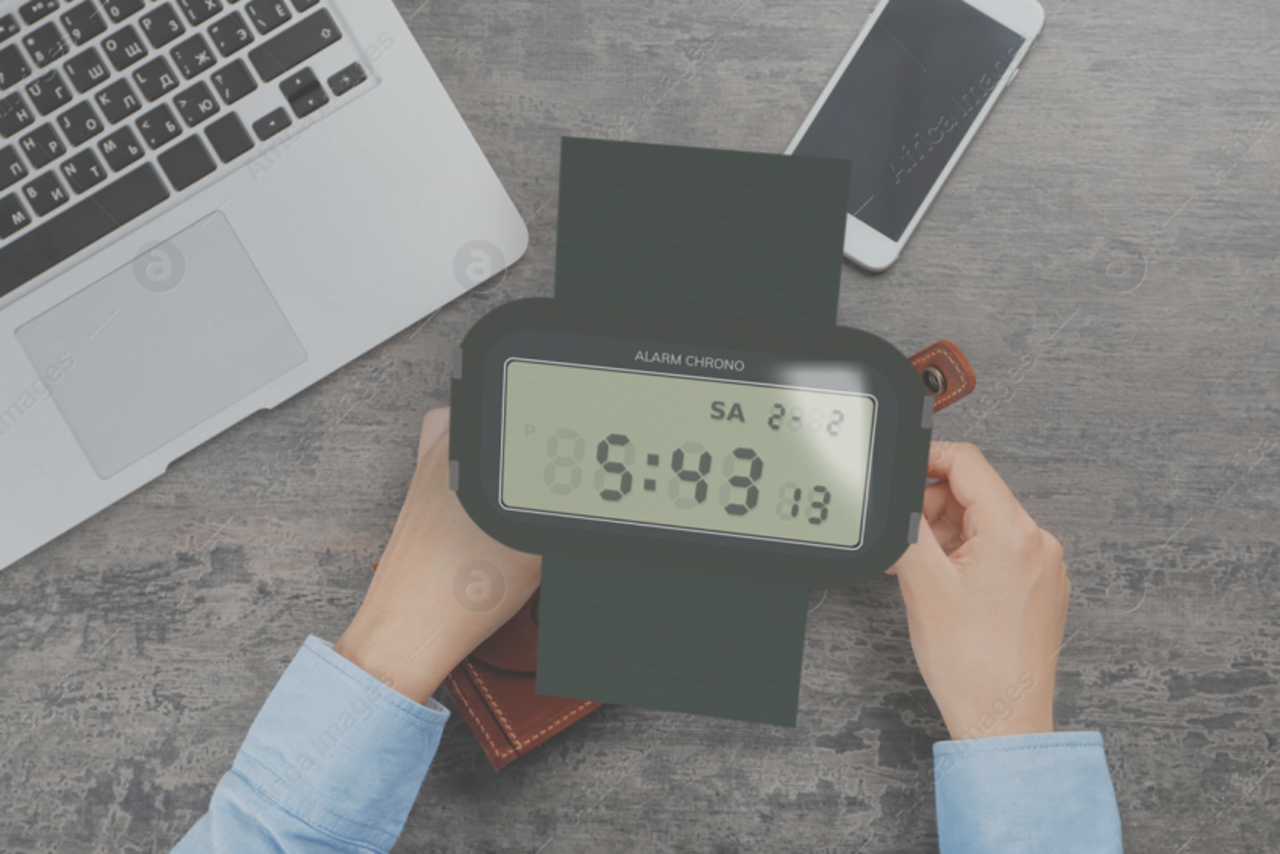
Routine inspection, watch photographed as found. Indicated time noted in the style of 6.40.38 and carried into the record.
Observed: 5.43.13
